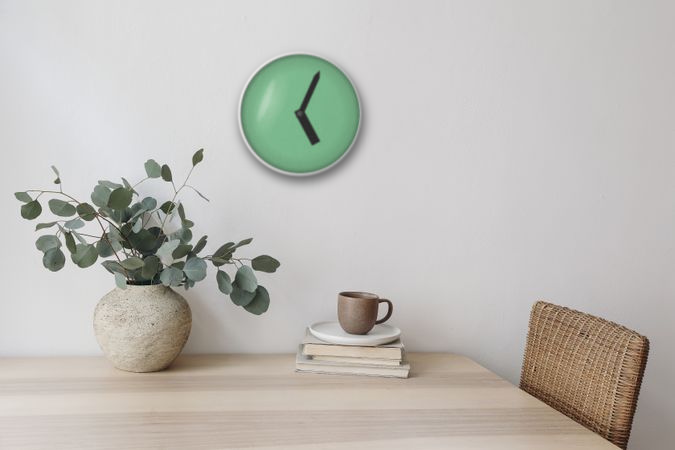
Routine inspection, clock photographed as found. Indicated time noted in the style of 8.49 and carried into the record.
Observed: 5.04
